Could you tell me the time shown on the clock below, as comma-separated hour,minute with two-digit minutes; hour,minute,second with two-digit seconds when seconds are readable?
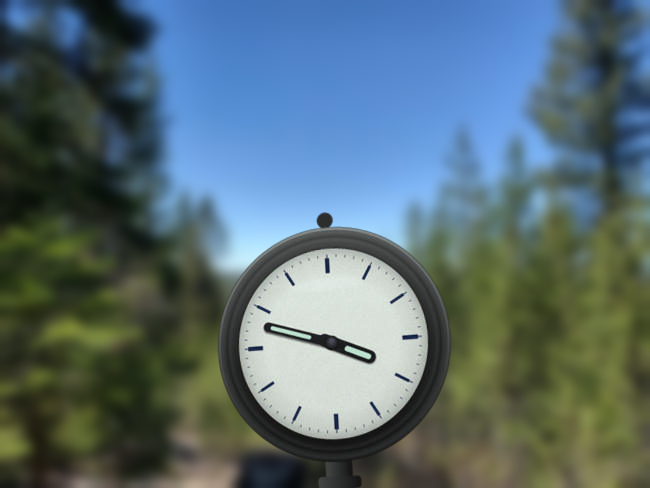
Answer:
3,48
